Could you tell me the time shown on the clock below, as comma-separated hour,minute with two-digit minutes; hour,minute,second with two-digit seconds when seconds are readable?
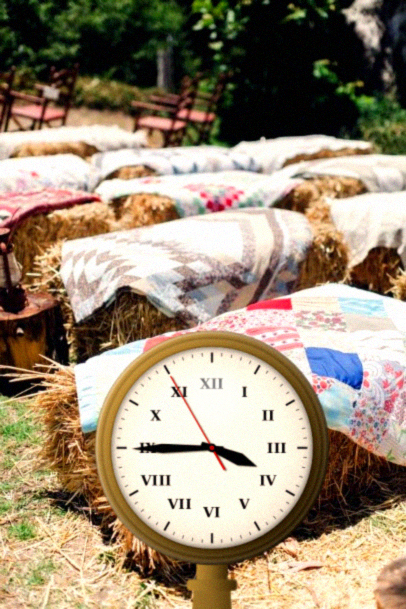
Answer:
3,44,55
